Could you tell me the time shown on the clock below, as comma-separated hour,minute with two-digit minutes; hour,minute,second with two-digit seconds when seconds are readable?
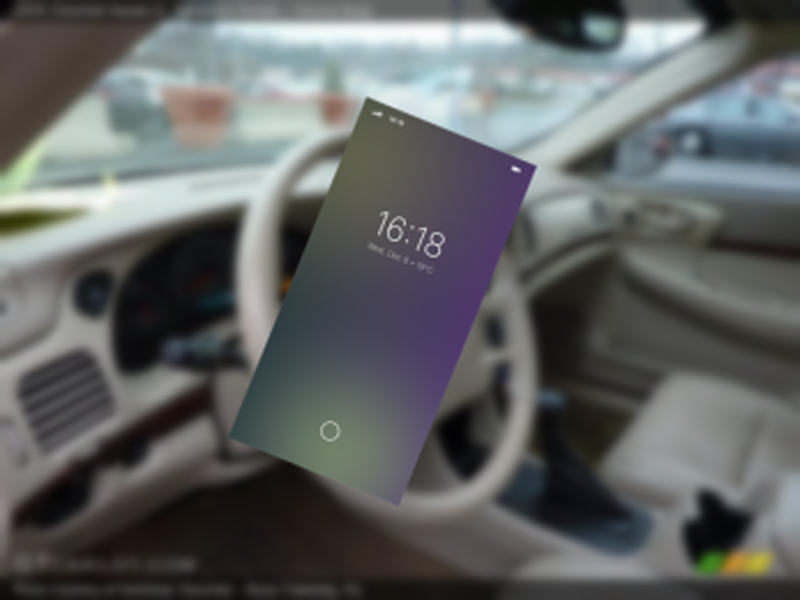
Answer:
16,18
